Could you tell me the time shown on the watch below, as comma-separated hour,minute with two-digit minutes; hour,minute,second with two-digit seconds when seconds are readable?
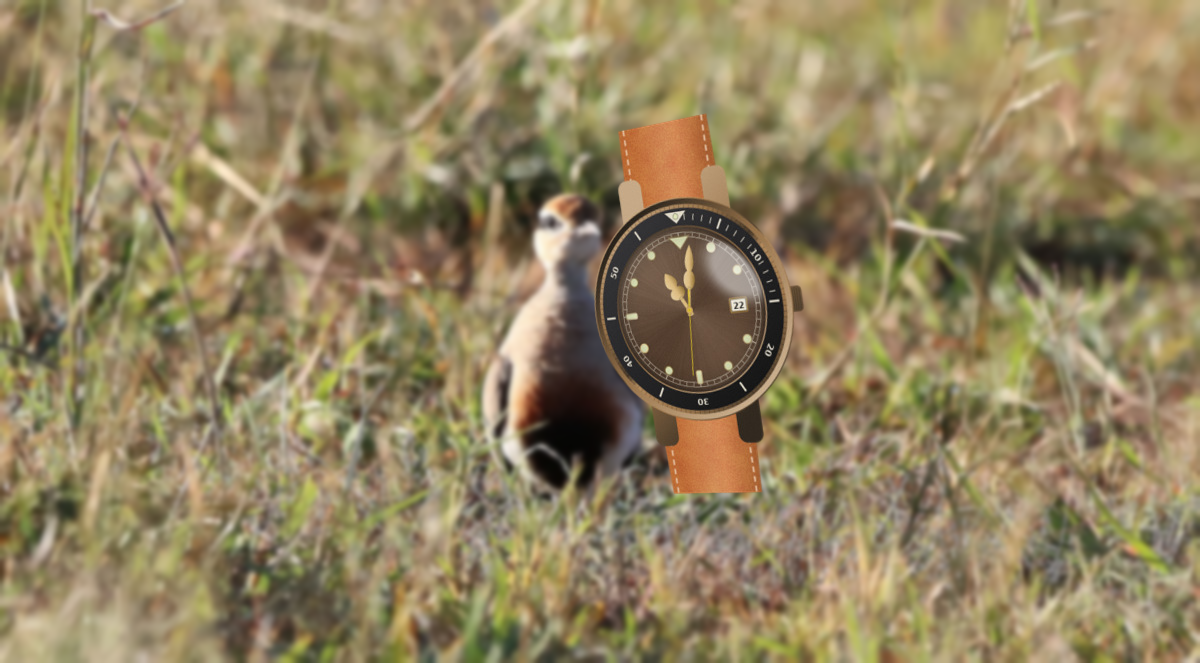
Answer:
11,01,31
